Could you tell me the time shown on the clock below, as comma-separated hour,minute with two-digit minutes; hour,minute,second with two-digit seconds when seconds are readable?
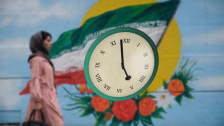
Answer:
4,58
